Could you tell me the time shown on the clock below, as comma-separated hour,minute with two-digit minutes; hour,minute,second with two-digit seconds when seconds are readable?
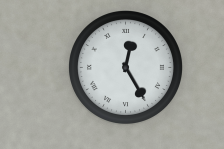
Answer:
12,25
